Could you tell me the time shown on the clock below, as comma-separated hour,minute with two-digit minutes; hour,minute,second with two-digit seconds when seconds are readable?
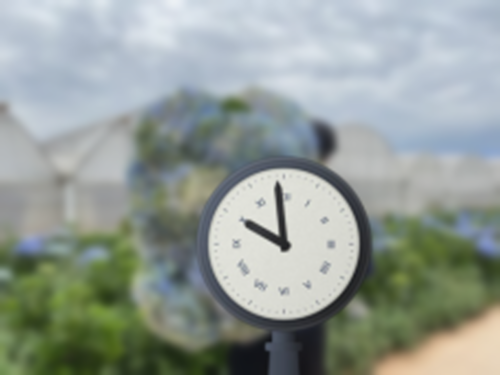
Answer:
9,59
